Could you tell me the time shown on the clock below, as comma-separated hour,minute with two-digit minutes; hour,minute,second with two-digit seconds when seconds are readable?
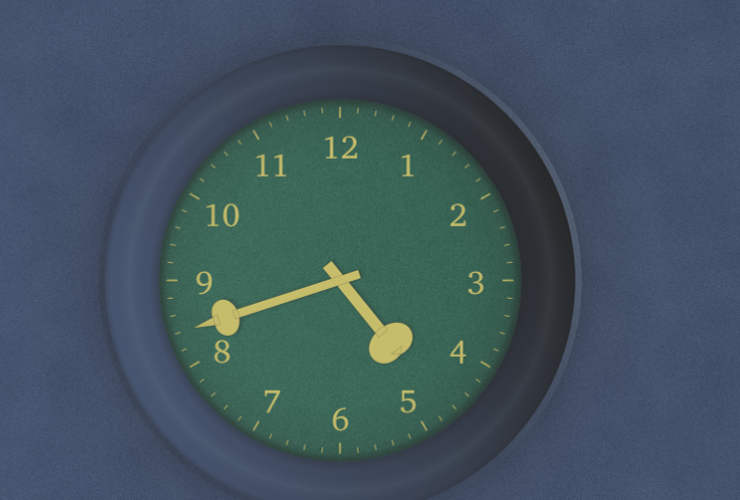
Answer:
4,42
